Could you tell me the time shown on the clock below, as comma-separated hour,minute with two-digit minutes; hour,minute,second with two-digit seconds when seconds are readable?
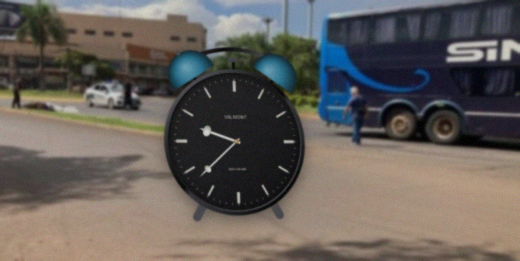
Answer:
9,38
